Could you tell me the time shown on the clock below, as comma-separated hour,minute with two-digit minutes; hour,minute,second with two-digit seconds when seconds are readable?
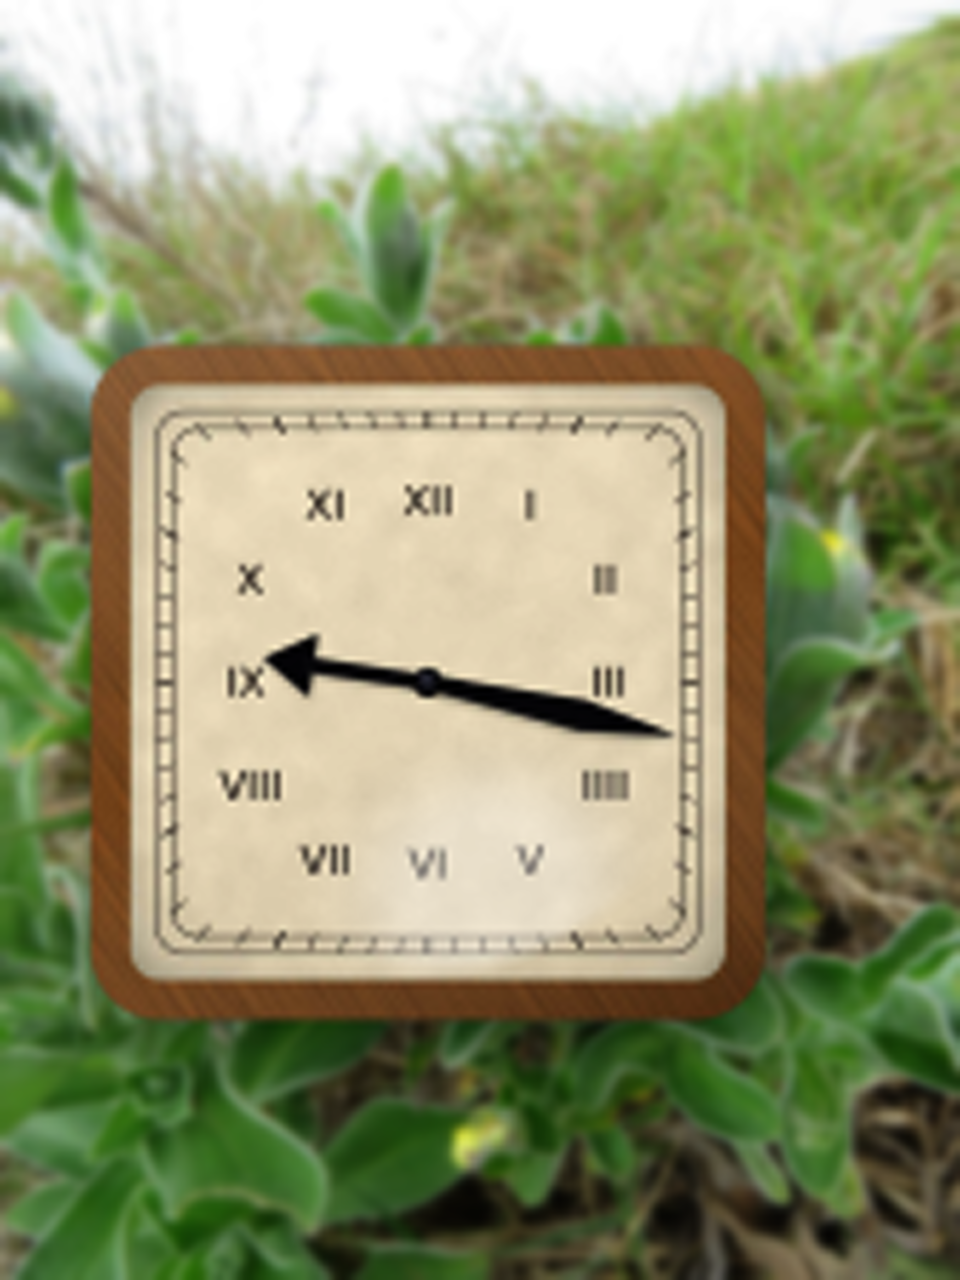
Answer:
9,17
